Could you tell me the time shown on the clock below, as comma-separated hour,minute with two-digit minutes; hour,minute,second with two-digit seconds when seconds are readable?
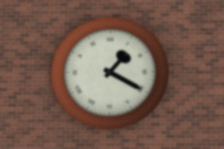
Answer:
1,20
